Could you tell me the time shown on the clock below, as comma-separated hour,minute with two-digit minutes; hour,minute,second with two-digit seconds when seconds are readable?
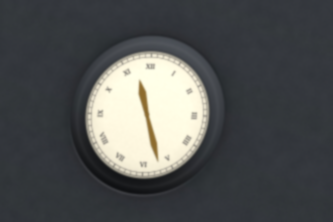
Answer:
11,27
